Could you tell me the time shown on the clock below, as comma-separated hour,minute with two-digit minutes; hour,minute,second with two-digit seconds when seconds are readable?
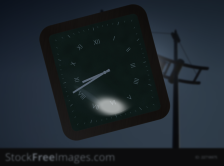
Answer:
8,42
